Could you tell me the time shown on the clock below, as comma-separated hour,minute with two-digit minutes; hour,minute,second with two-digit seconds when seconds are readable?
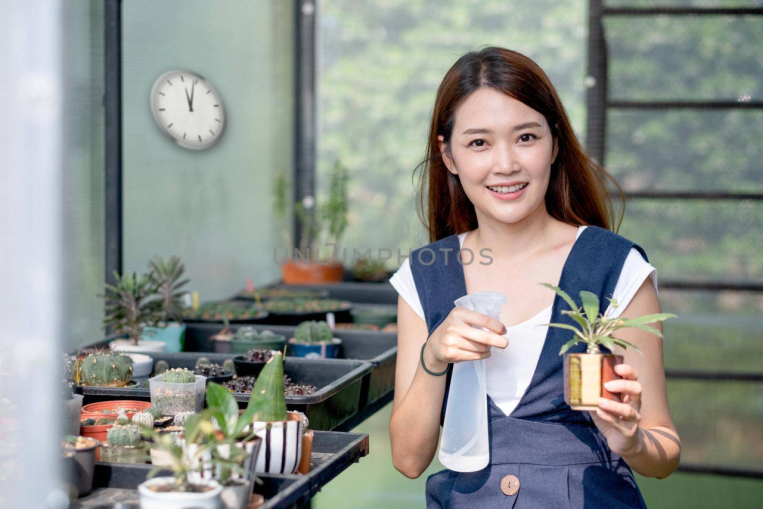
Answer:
12,04
